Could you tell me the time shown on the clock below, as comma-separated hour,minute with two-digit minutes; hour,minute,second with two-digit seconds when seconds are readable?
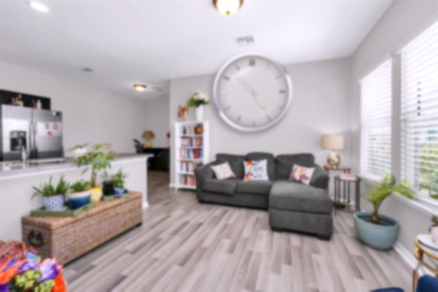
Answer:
4,53
